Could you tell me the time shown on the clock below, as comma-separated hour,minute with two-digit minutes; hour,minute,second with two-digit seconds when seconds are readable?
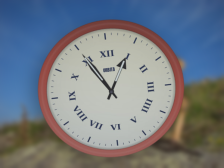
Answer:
12,55
